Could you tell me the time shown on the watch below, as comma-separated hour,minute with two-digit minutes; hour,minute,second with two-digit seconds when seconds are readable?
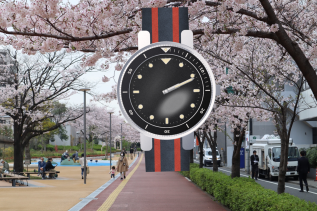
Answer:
2,11
